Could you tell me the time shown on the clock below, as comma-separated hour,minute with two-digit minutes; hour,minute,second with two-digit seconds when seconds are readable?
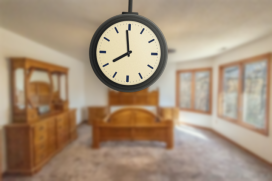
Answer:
7,59
